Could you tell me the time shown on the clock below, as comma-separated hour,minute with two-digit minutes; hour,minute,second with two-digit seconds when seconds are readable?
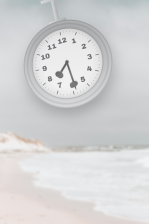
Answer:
7,29
